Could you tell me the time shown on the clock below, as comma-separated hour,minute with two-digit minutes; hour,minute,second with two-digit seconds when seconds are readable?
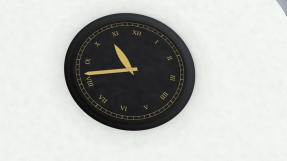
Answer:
10,42
